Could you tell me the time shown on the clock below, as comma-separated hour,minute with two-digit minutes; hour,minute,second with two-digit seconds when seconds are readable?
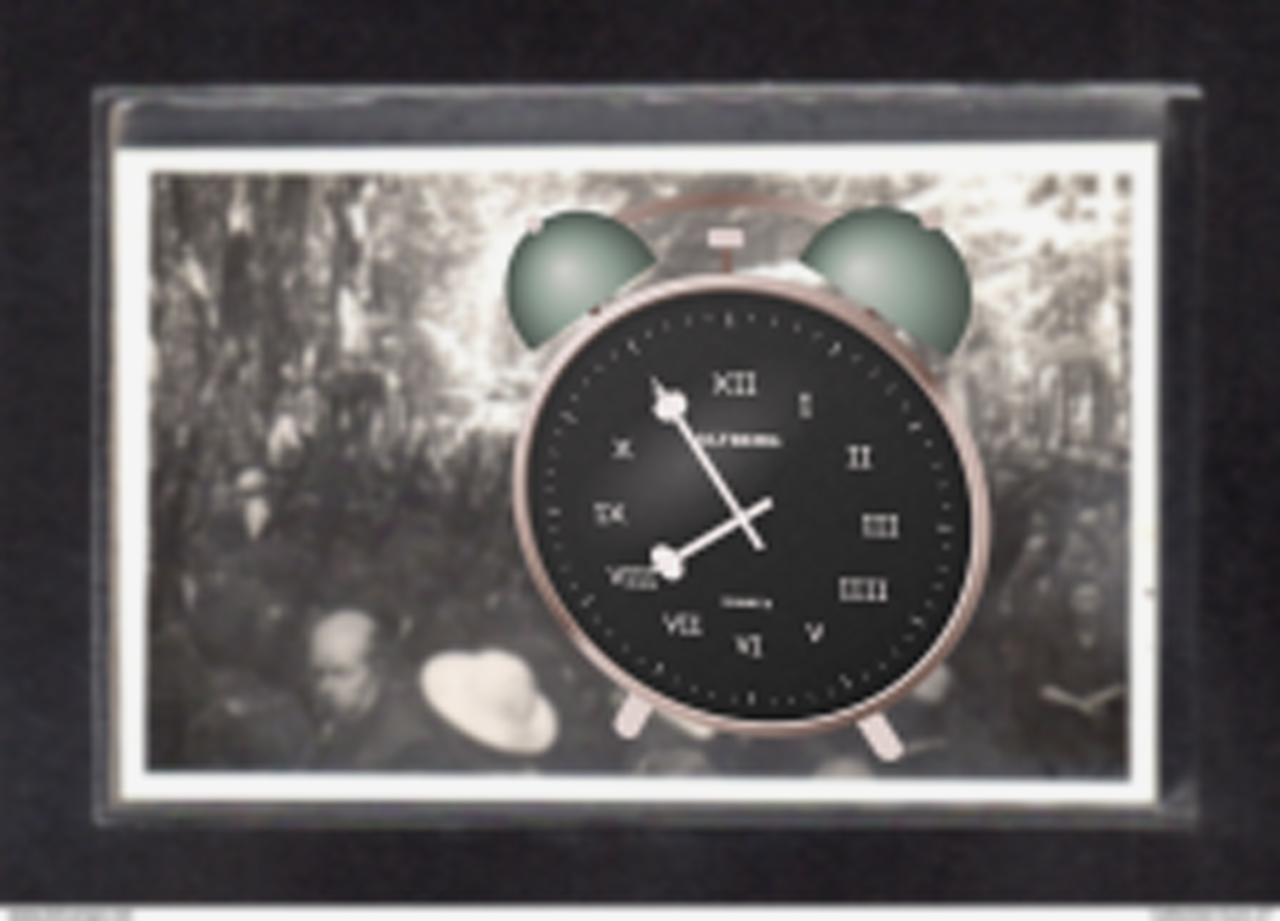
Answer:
7,55
